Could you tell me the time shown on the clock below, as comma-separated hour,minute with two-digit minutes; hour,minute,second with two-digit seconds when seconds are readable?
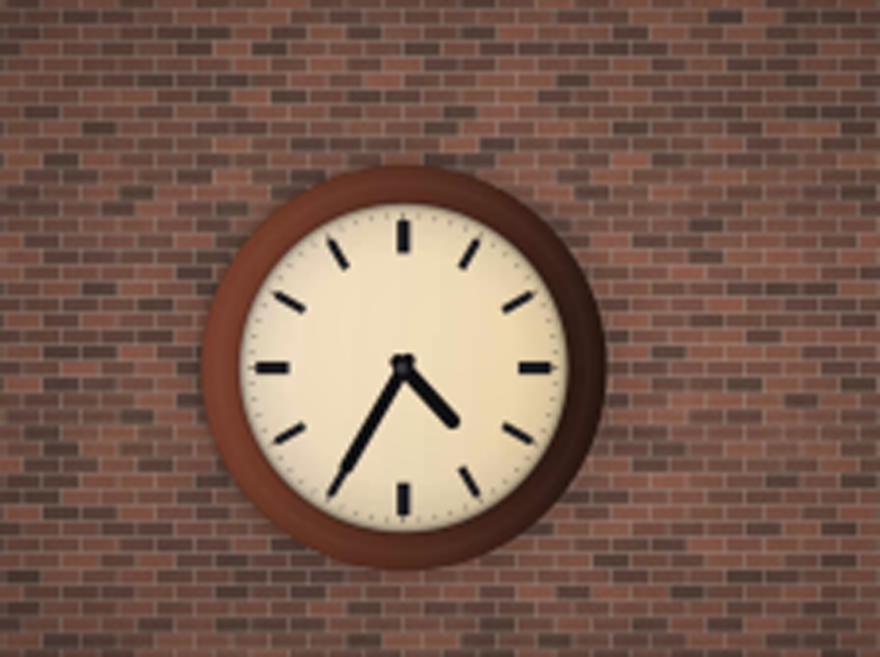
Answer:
4,35
